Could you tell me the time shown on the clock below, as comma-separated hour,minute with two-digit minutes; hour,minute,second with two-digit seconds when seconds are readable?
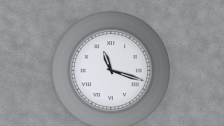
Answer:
11,18
